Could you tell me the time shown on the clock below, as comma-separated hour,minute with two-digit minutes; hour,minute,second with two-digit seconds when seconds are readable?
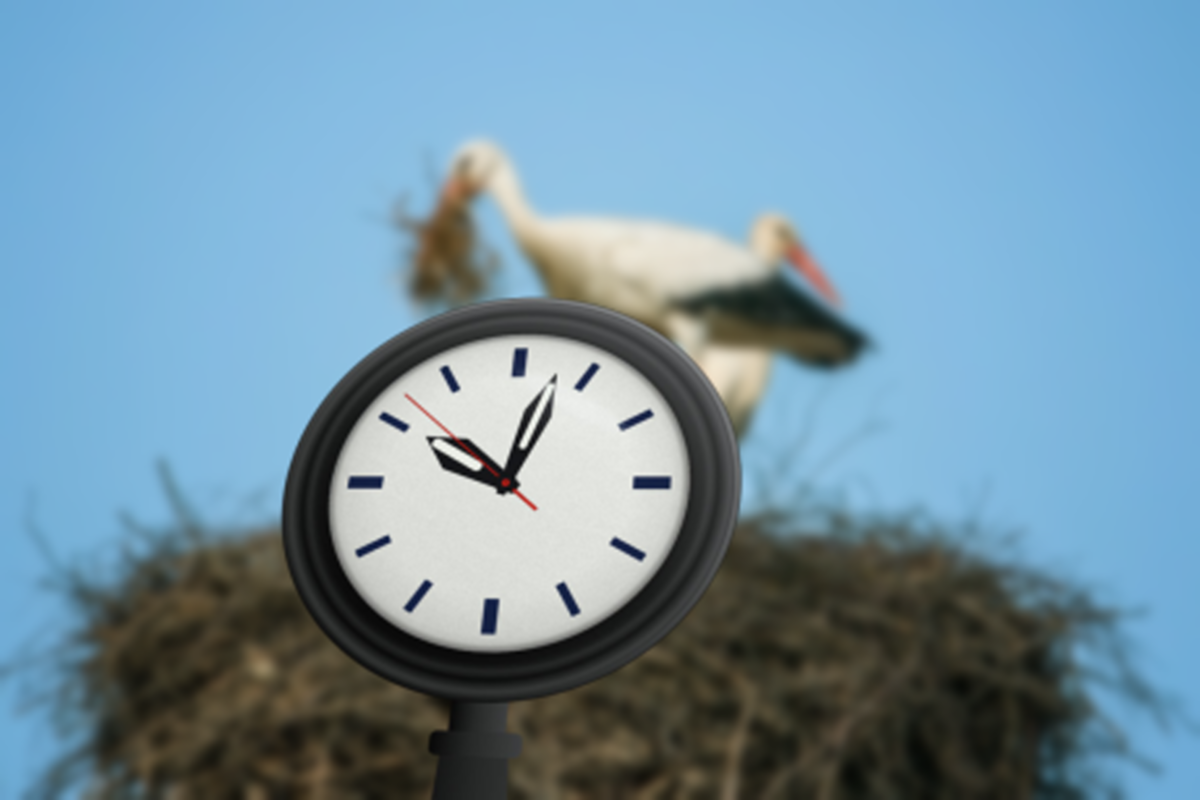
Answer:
10,02,52
